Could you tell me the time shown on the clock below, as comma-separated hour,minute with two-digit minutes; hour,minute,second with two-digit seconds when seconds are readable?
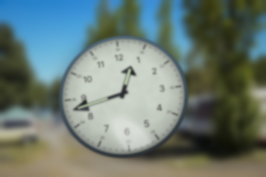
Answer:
12,43
